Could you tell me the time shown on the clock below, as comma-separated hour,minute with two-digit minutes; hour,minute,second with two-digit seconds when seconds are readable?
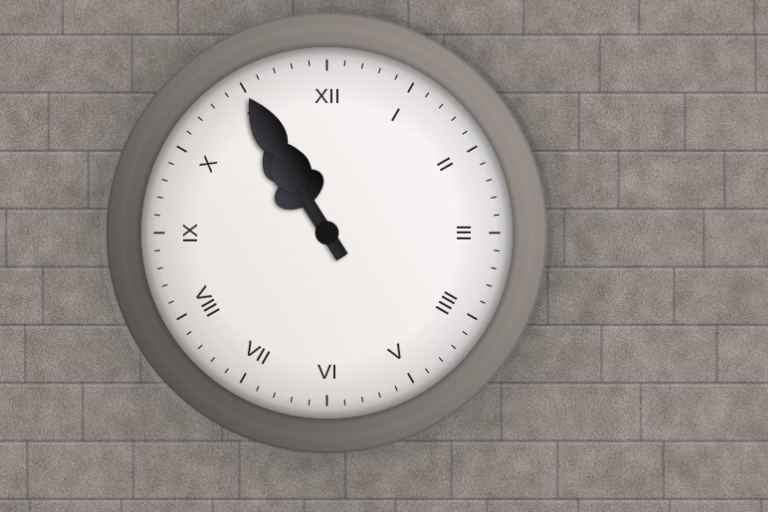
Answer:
10,55
